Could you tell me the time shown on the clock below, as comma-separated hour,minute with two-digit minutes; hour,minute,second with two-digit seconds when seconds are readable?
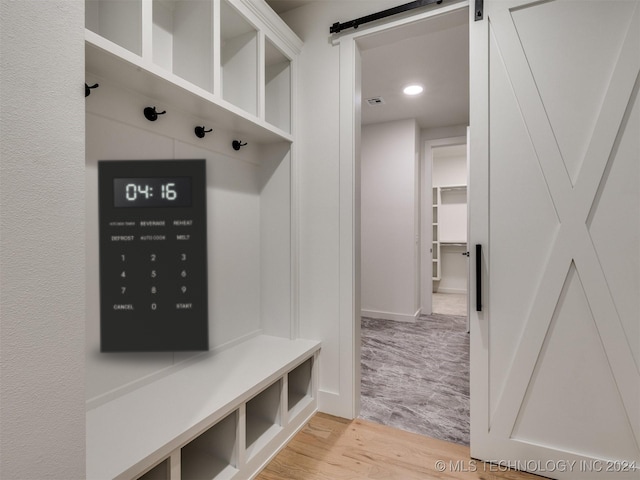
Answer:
4,16
